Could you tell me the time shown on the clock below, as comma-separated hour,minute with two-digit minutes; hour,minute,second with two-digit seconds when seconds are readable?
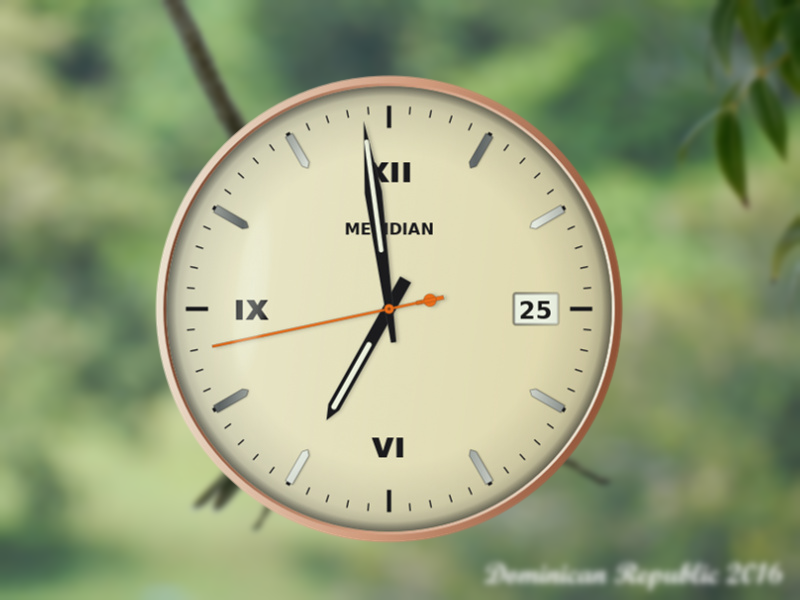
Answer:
6,58,43
